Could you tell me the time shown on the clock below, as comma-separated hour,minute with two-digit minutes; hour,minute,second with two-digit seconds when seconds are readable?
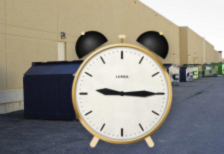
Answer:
9,15
